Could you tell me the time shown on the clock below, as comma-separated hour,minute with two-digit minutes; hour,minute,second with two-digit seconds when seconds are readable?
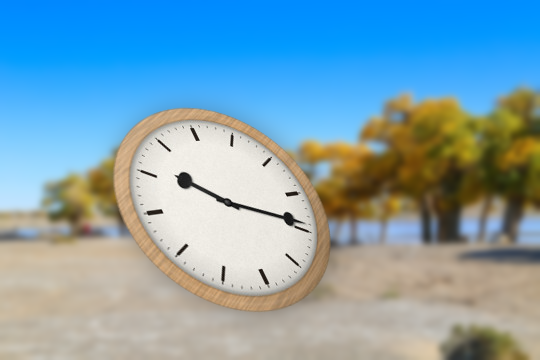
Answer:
10,19
